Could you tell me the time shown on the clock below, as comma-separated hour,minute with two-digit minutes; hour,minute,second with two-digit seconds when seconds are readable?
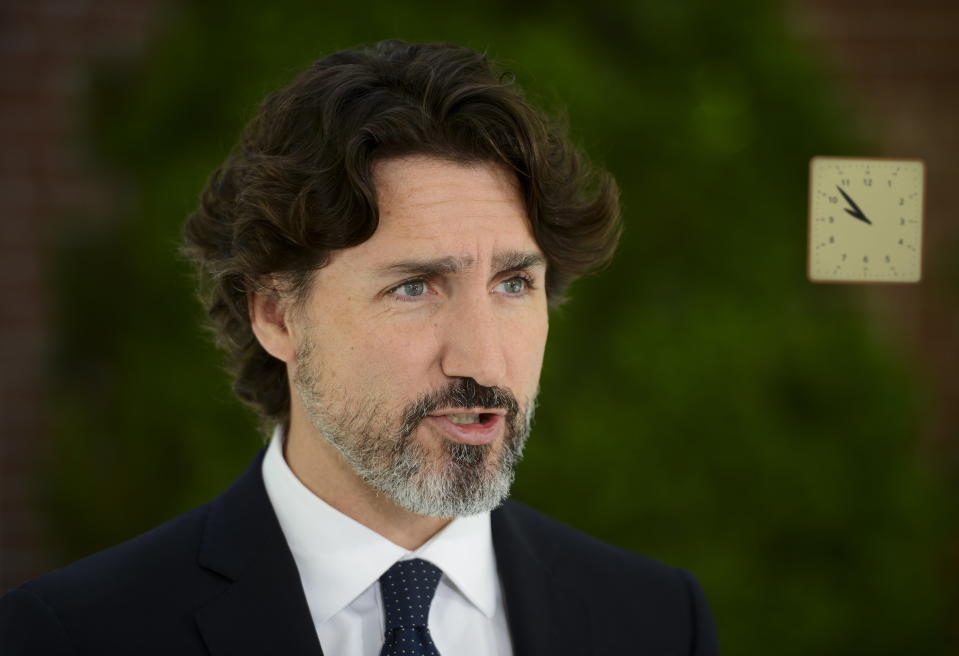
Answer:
9,53
